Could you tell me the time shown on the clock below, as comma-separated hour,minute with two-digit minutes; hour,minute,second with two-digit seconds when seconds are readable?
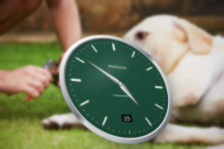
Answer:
4,51
